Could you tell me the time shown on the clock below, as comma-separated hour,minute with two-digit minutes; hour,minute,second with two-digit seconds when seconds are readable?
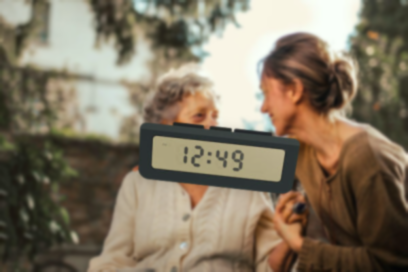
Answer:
12,49
